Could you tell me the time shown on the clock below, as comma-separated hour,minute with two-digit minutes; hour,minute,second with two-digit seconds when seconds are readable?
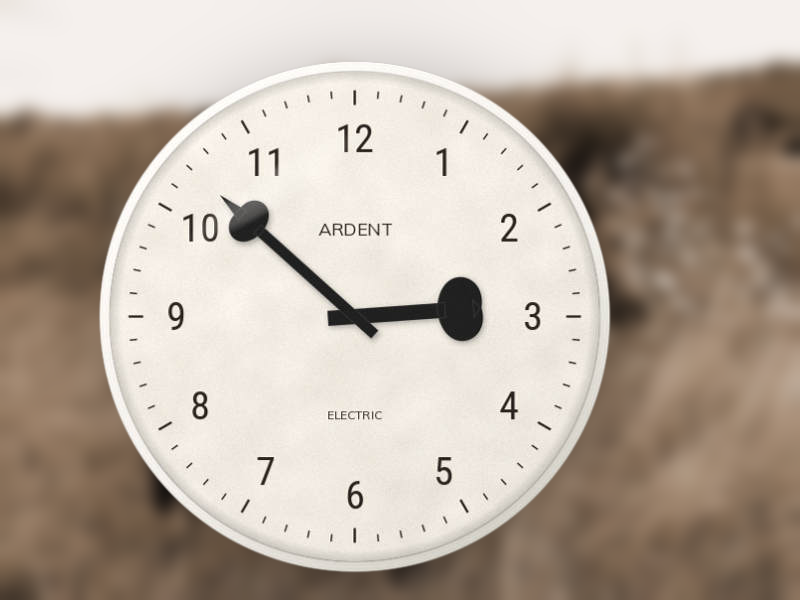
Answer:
2,52
